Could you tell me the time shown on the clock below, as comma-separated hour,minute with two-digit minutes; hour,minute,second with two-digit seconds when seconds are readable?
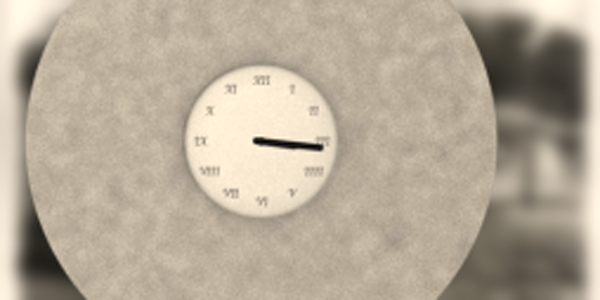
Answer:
3,16
